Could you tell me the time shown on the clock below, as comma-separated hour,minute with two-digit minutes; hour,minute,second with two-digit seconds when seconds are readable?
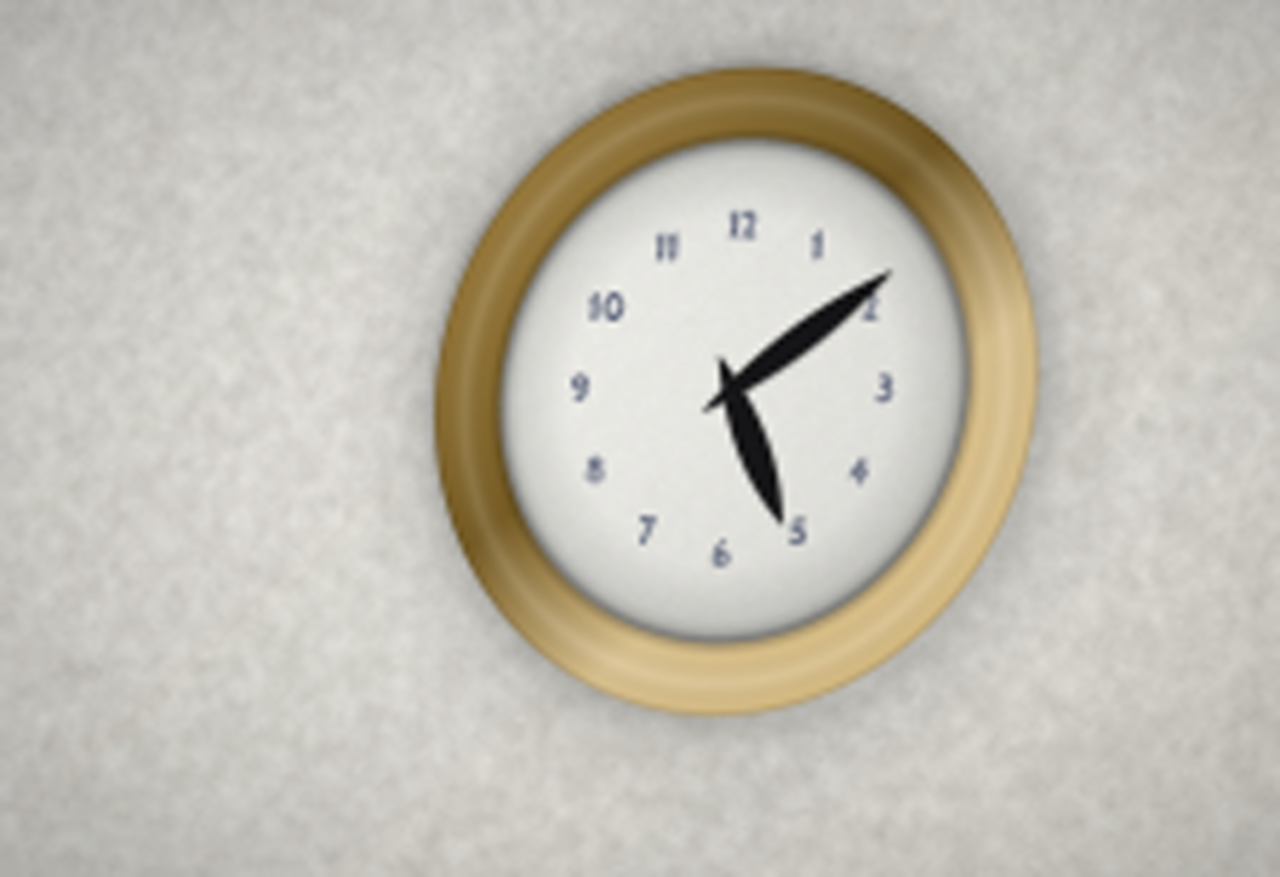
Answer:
5,09
